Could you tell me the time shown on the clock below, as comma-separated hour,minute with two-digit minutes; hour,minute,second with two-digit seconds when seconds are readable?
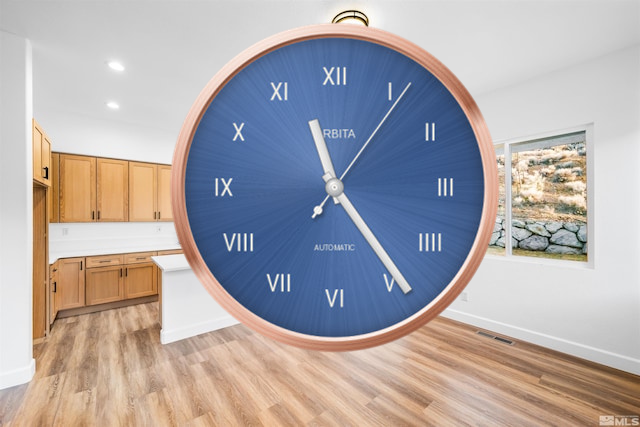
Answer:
11,24,06
